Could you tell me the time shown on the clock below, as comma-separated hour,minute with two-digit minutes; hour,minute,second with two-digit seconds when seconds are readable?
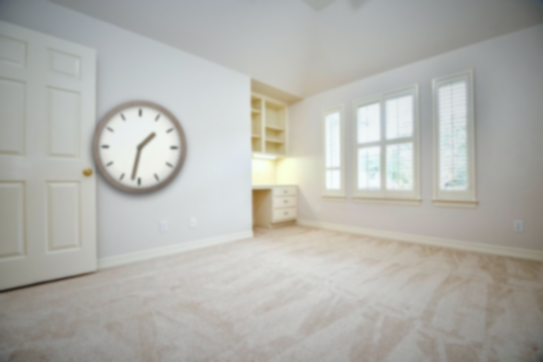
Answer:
1,32
